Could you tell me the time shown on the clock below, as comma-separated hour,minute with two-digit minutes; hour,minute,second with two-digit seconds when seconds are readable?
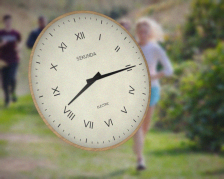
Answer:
8,15
